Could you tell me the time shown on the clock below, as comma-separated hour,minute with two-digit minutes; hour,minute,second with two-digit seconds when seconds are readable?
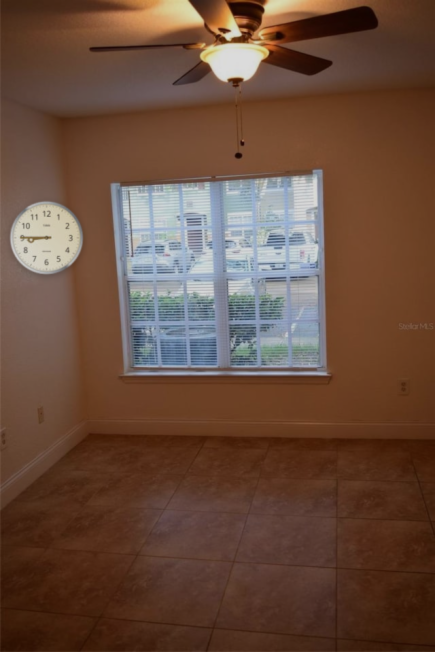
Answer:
8,45
